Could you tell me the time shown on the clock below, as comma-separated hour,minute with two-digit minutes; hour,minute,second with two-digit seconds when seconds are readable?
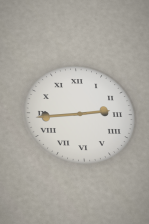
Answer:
2,44
